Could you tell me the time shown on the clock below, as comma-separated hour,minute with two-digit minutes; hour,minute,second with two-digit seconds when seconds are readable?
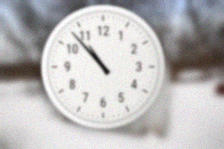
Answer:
10,53
